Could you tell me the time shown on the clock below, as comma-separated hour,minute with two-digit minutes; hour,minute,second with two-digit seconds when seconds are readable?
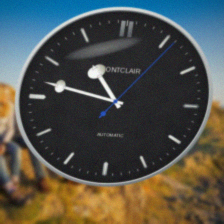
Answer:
10,47,06
